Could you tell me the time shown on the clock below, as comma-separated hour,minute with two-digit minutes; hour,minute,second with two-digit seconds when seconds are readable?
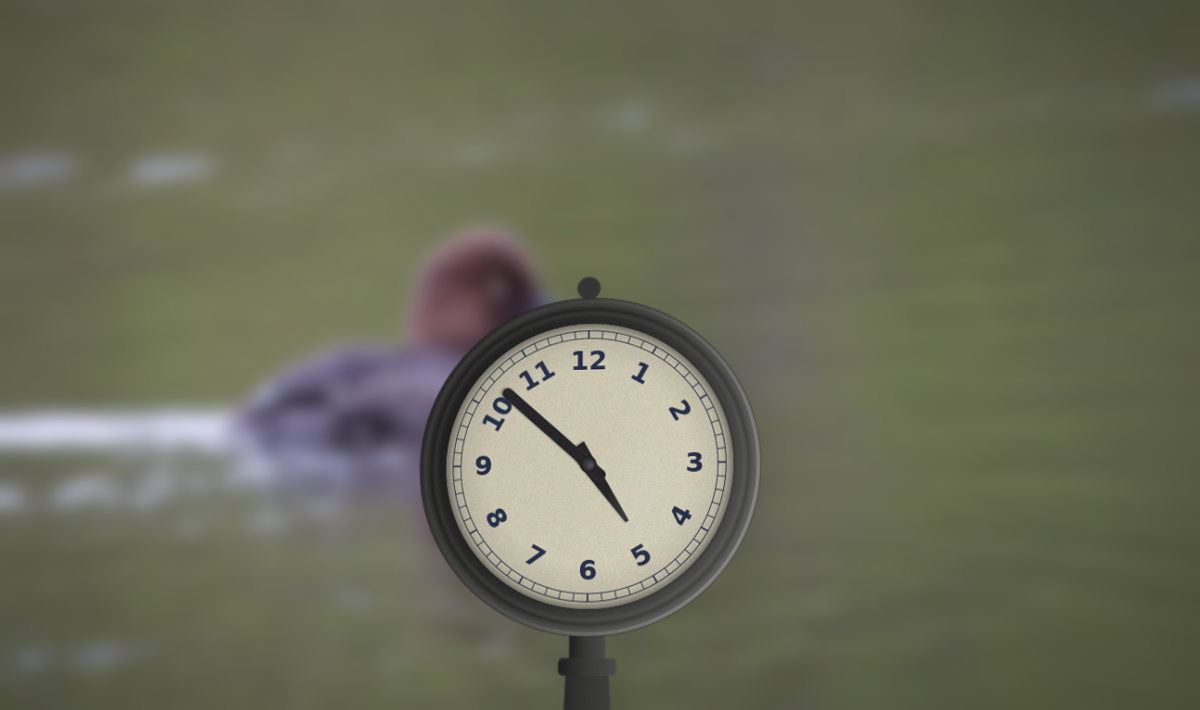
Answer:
4,52
